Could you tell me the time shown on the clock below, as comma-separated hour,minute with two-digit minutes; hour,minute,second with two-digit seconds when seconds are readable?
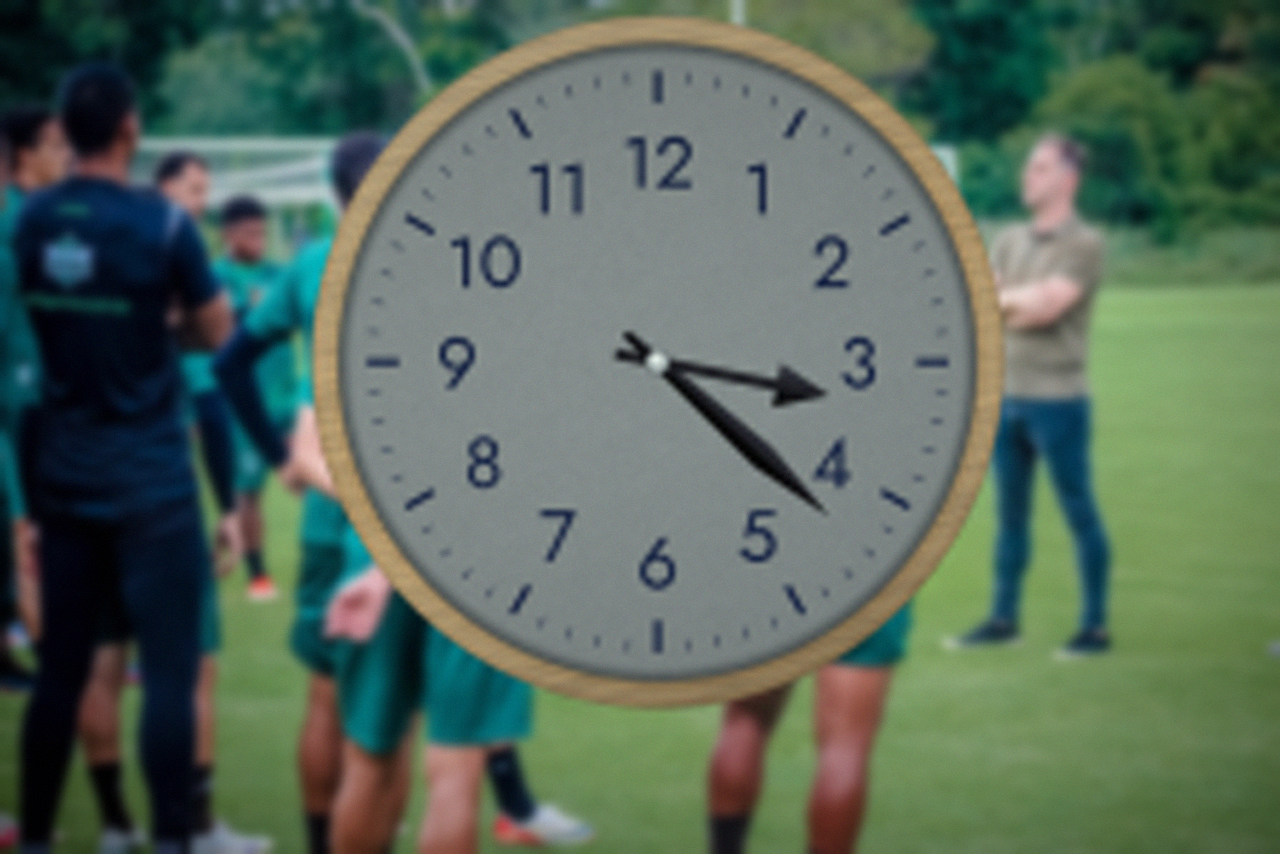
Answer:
3,22
